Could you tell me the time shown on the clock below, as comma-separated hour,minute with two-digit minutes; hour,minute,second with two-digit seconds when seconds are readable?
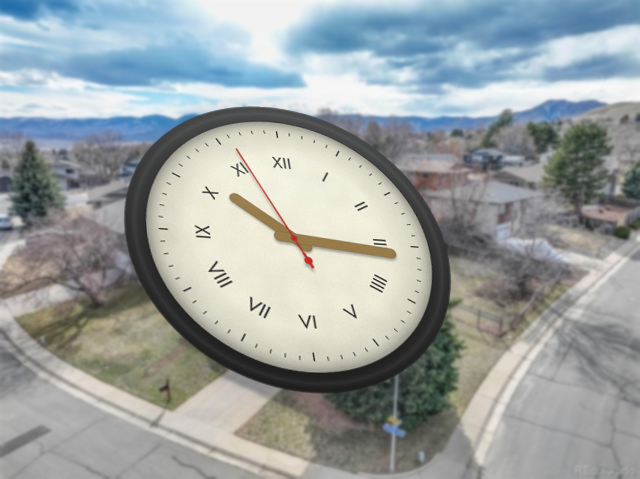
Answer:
10,15,56
